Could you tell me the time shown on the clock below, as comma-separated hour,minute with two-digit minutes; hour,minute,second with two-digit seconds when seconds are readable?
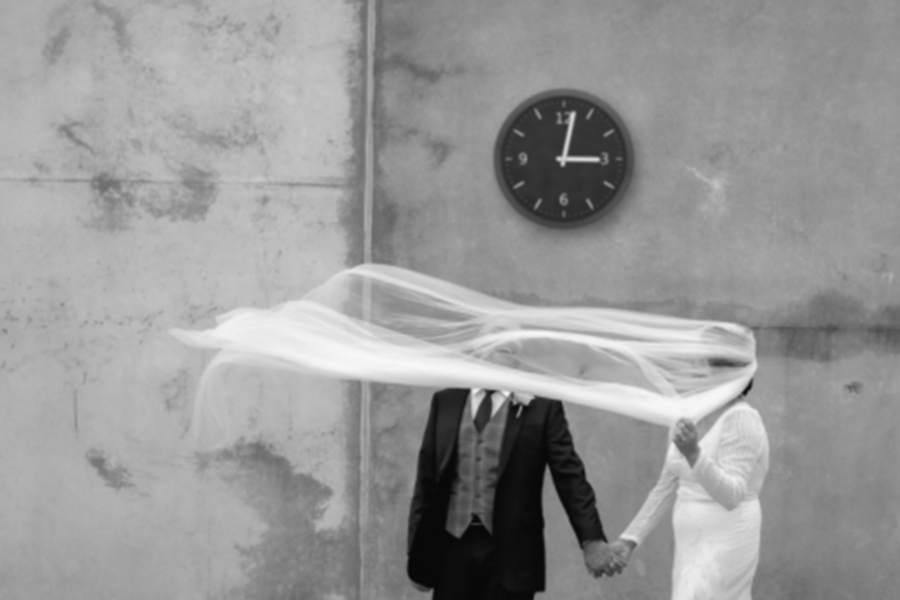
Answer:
3,02
